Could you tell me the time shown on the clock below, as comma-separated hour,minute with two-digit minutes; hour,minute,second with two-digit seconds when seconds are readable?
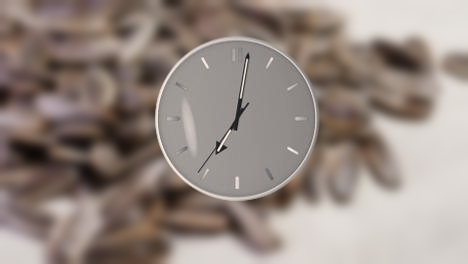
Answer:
7,01,36
